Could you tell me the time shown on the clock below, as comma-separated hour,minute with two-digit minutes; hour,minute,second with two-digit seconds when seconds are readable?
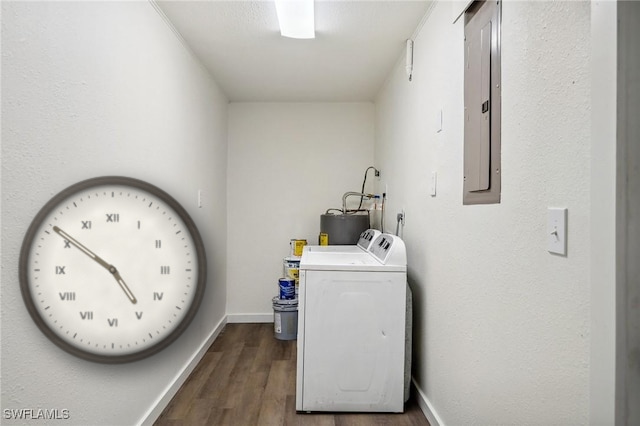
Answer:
4,51
